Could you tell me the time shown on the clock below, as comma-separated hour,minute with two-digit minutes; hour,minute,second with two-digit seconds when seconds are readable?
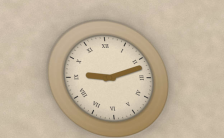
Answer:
9,12
